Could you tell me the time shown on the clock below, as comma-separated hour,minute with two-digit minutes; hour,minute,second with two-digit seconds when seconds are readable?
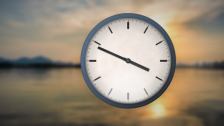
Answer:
3,49
